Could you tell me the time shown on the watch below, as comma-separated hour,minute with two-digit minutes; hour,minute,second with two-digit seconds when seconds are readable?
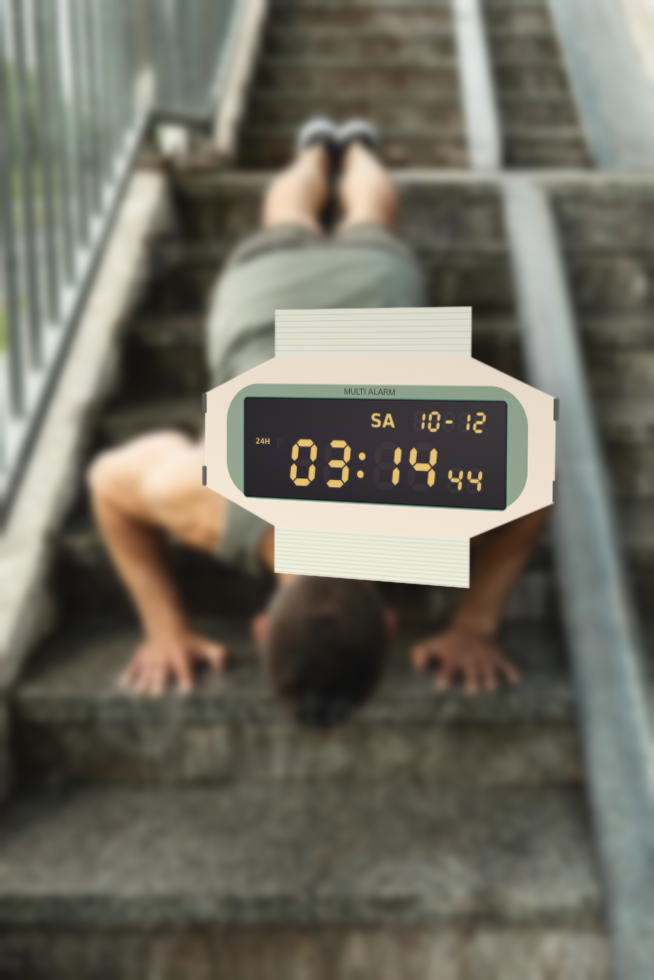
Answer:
3,14,44
